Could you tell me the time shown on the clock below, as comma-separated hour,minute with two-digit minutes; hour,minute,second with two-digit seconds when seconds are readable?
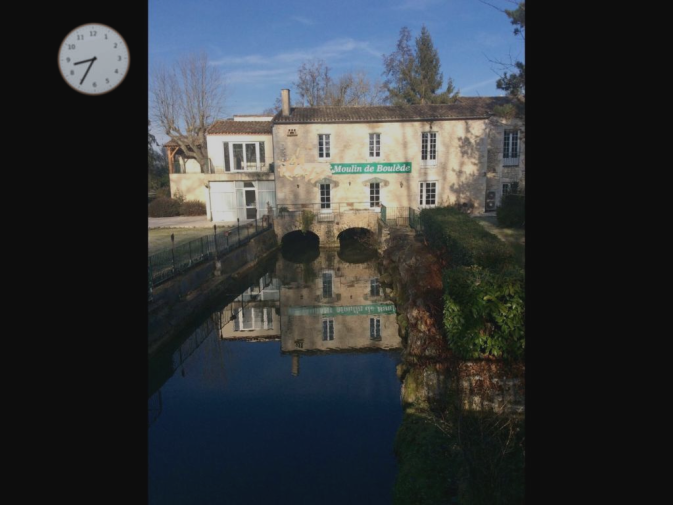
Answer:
8,35
